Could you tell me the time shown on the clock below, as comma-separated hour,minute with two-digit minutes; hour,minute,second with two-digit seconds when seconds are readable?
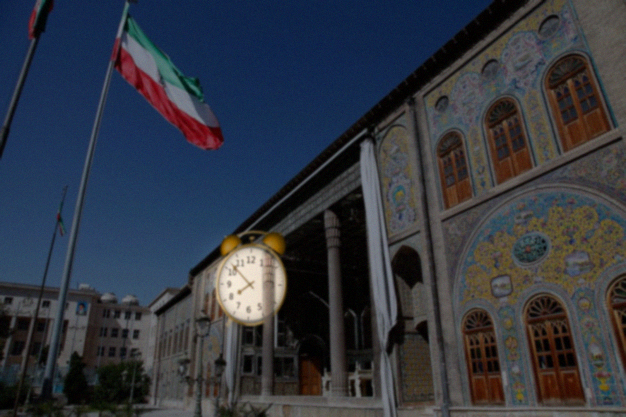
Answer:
7,52
